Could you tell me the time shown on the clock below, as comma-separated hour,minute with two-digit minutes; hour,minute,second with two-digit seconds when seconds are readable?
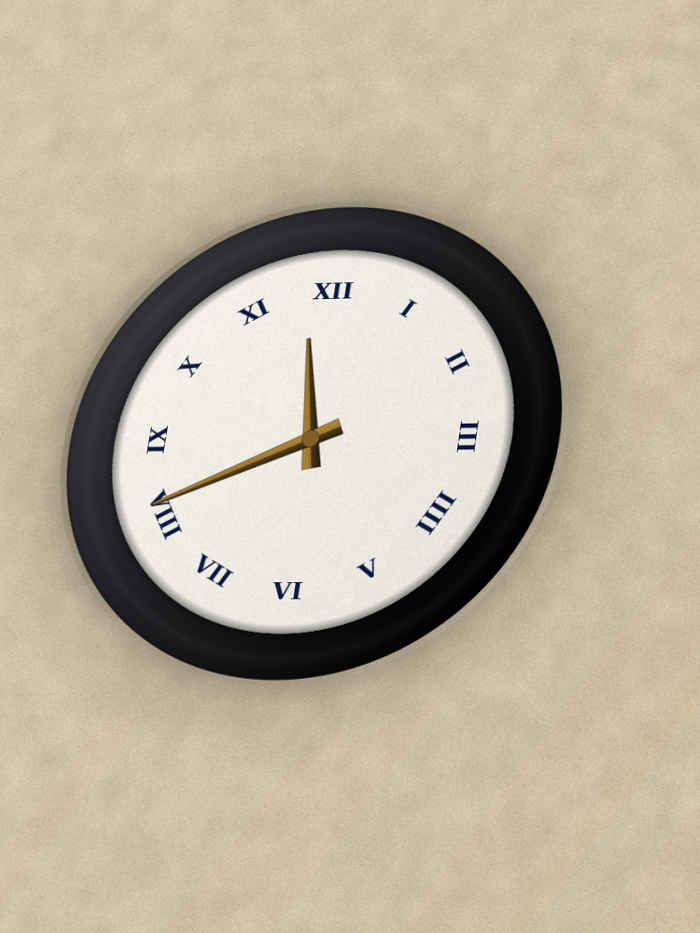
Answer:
11,41
